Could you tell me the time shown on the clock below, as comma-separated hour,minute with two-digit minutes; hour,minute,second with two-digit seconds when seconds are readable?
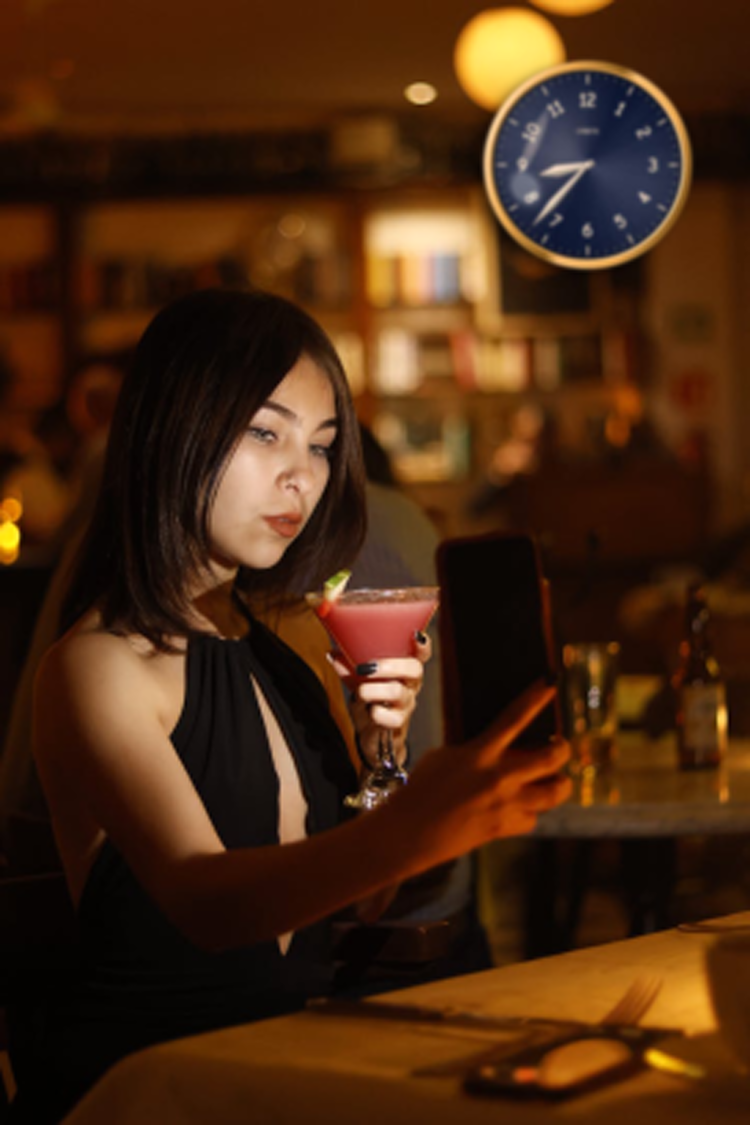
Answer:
8,37
